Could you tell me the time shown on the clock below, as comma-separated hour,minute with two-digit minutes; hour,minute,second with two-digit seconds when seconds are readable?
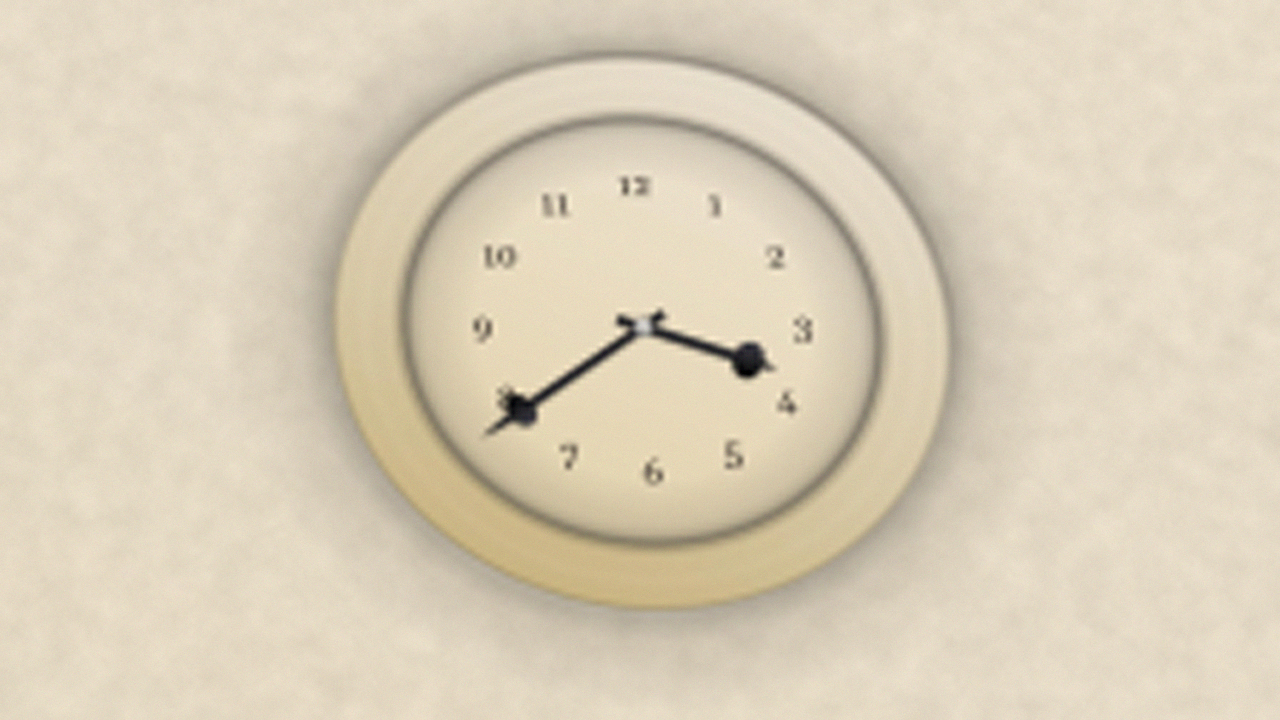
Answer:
3,39
